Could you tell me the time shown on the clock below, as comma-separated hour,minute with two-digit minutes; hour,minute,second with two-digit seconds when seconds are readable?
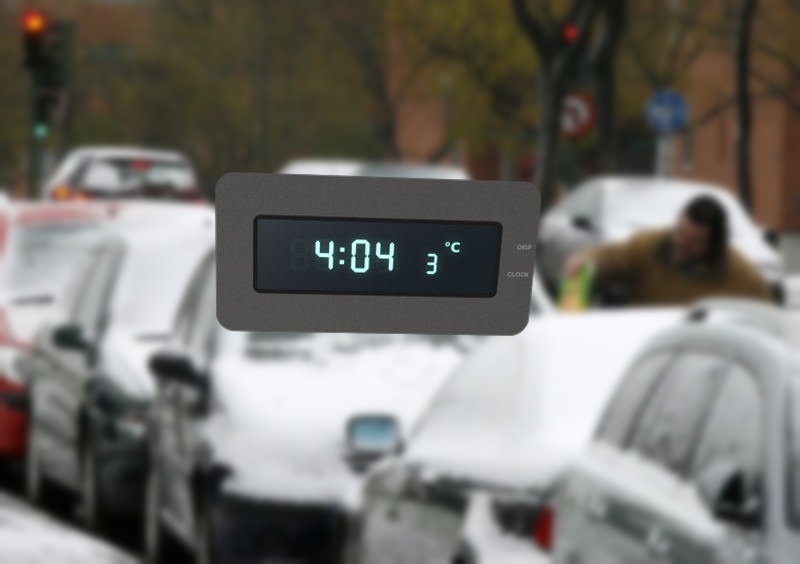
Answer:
4,04
